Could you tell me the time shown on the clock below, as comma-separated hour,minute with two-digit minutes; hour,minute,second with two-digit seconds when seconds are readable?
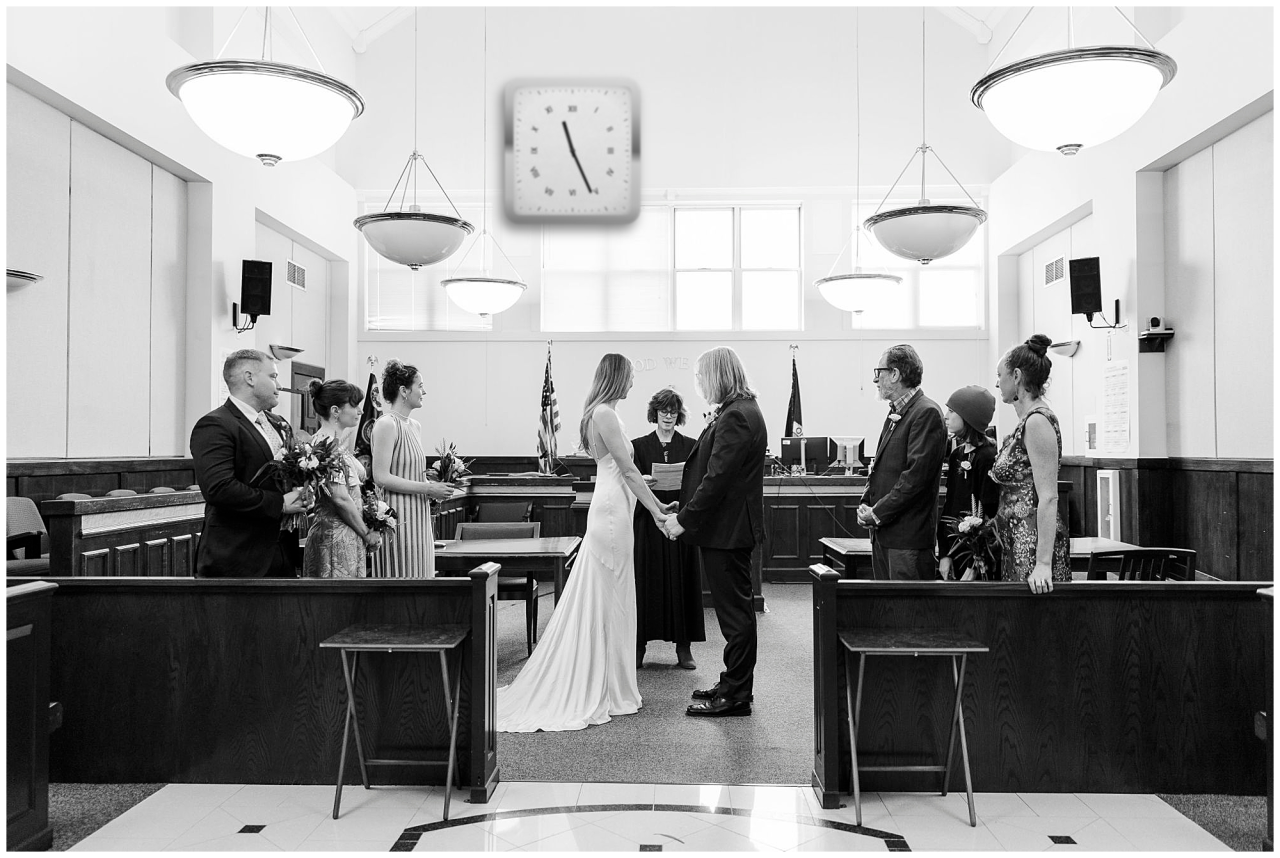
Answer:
11,26
